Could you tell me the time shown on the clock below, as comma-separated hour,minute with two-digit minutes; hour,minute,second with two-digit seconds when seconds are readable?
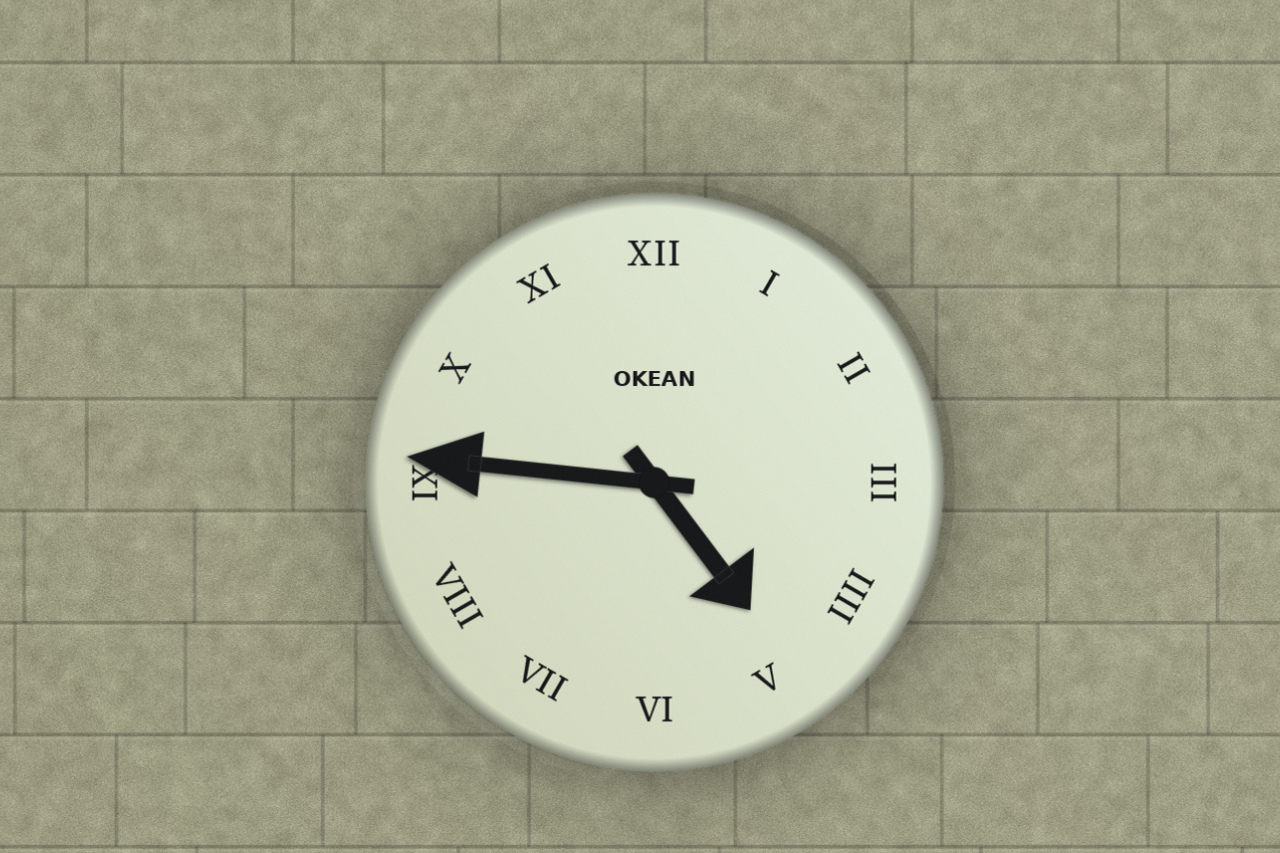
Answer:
4,46
